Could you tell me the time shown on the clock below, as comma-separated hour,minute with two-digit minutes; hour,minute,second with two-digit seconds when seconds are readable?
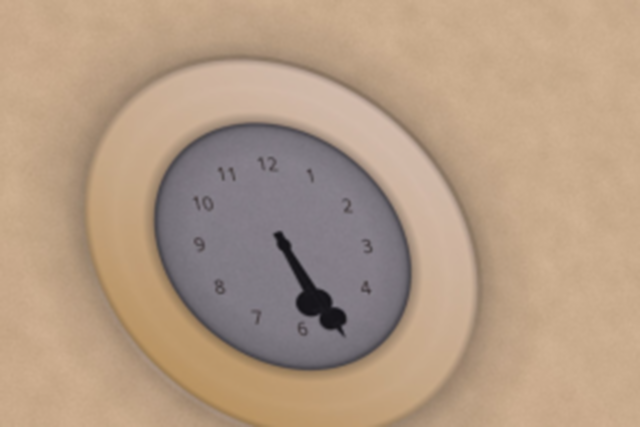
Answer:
5,26
